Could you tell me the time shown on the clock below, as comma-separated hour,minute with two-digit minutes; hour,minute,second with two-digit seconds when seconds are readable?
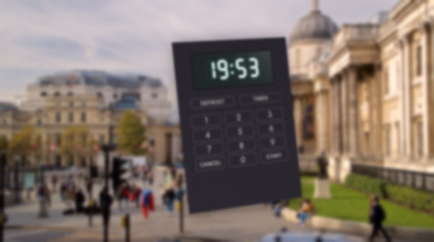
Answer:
19,53
